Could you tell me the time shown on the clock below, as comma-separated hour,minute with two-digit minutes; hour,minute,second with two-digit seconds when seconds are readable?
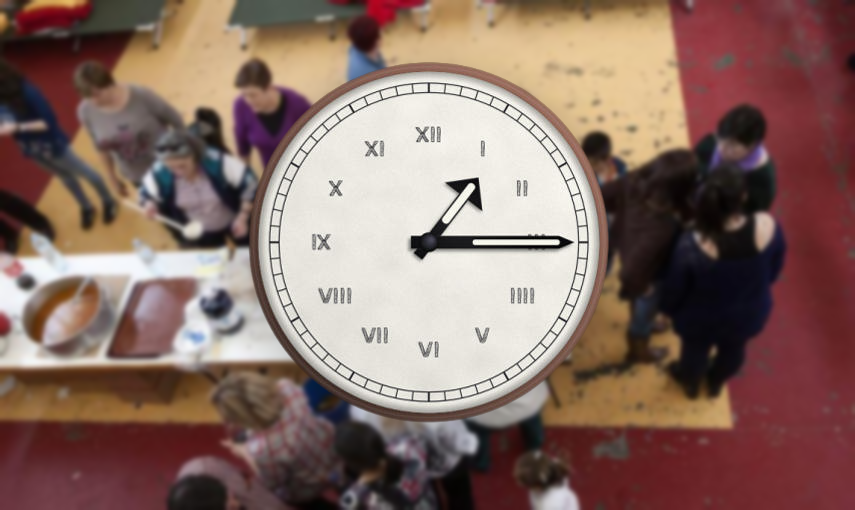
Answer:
1,15
